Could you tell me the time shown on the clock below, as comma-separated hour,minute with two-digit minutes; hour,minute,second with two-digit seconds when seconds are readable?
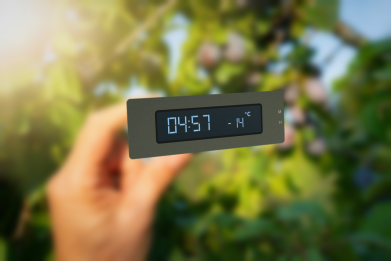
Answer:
4,57
